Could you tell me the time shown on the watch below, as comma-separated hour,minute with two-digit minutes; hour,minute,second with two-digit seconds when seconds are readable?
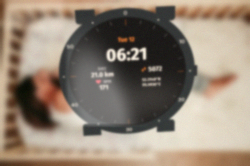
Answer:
6,21
